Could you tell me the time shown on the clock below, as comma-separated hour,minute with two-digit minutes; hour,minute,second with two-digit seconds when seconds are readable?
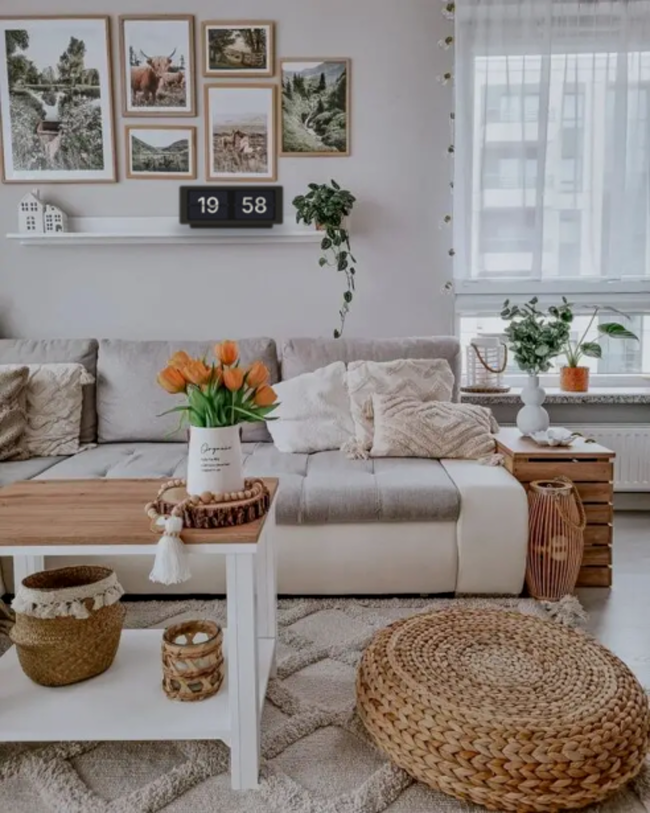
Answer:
19,58
